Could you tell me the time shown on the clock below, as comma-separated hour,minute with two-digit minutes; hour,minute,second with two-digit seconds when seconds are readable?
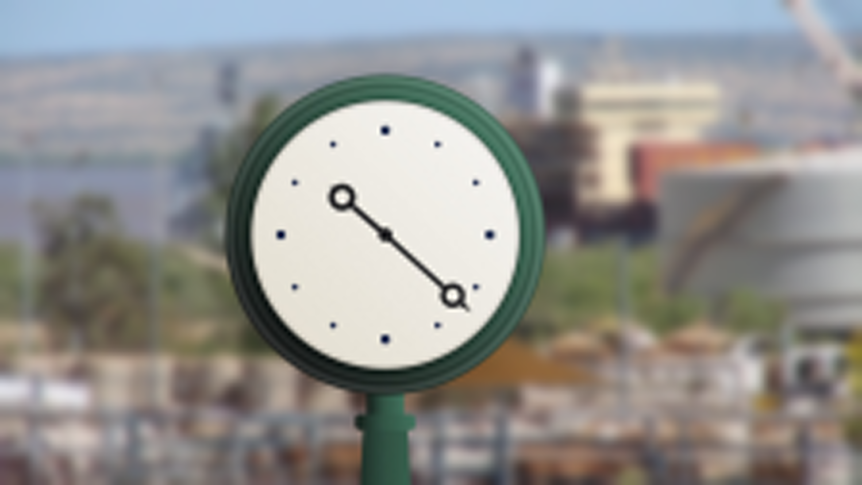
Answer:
10,22
